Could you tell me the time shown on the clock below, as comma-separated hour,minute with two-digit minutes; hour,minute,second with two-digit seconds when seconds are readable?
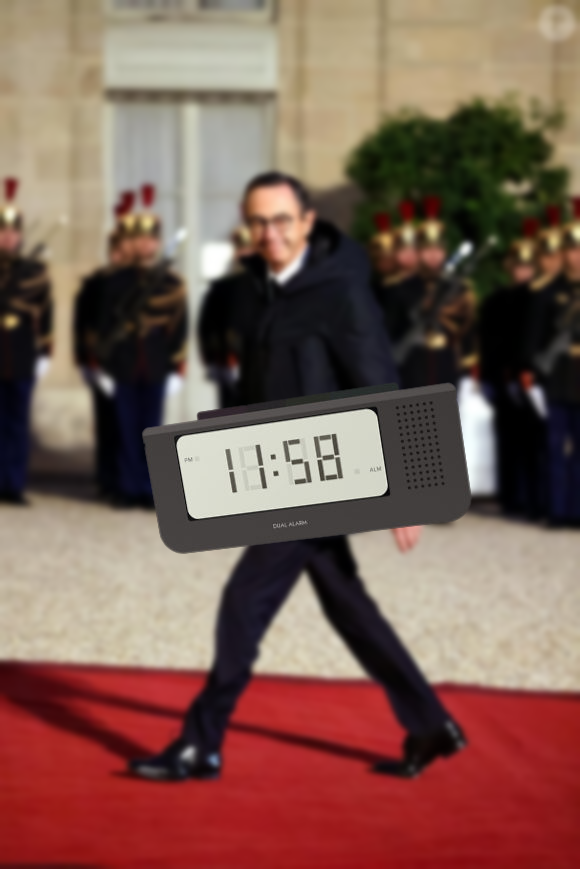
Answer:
11,58
